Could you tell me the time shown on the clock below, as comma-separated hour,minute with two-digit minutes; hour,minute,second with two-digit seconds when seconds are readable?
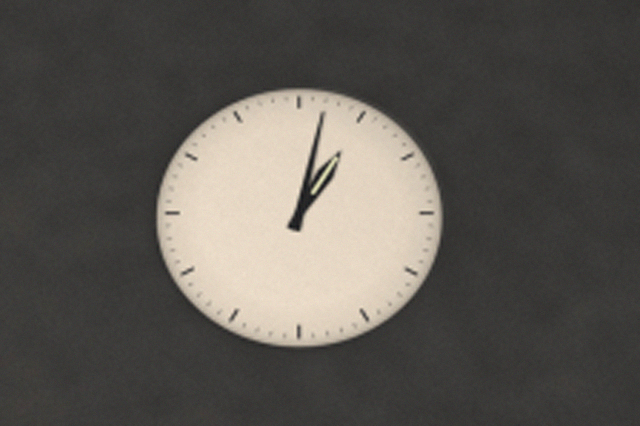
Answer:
1,02
